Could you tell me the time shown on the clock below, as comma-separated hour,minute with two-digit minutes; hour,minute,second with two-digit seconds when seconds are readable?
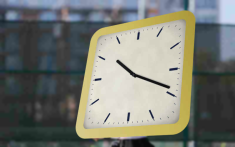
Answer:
10,19
